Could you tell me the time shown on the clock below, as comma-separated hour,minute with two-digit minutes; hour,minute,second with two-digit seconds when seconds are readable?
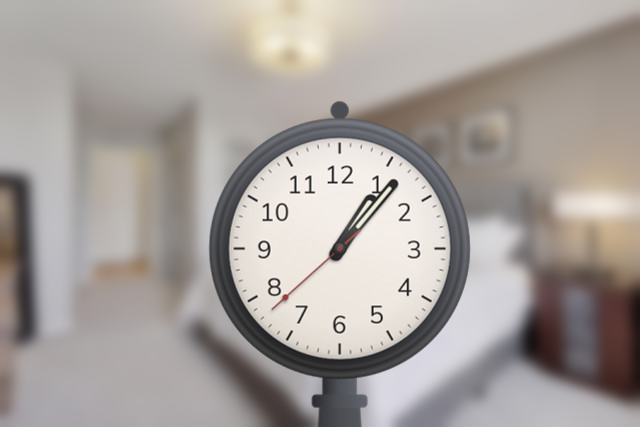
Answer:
1,06,38
